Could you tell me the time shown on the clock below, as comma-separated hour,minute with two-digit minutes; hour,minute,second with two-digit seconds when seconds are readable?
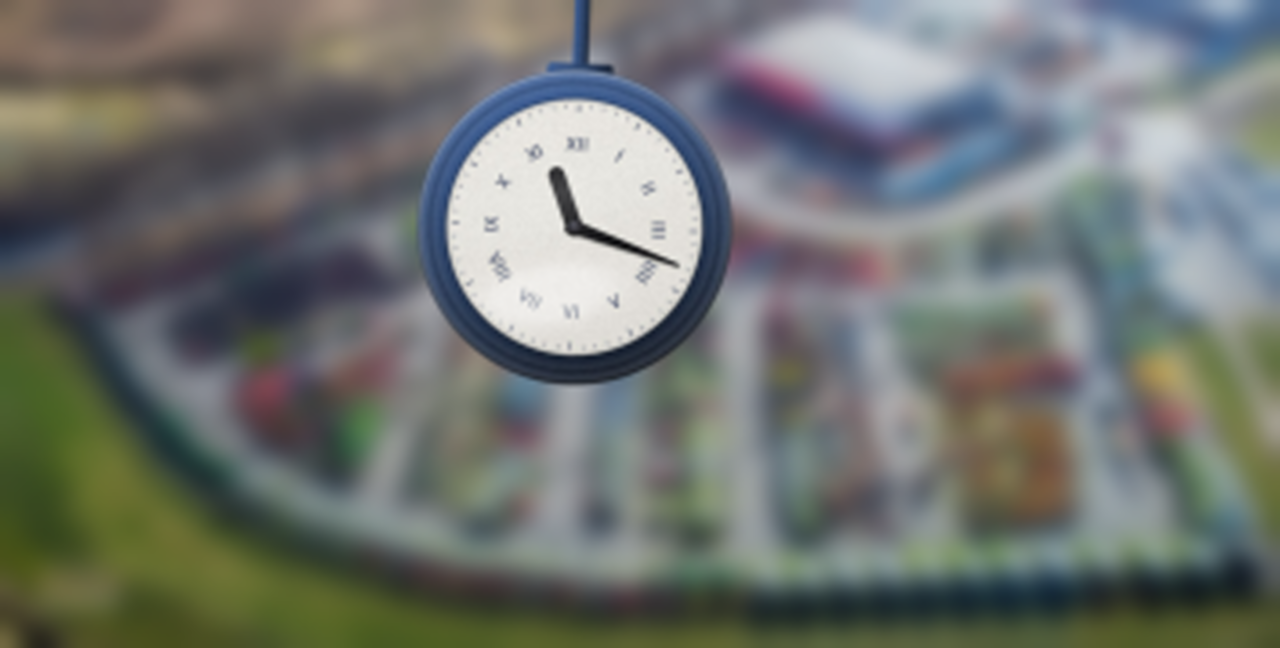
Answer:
11,18
